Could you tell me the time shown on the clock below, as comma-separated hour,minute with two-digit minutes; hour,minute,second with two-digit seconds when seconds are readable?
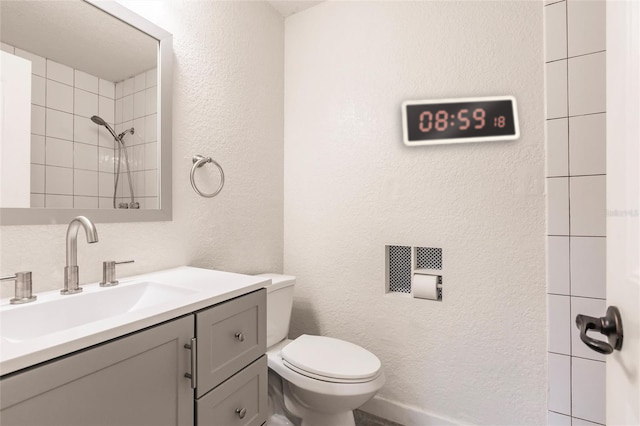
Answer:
8,59,18
